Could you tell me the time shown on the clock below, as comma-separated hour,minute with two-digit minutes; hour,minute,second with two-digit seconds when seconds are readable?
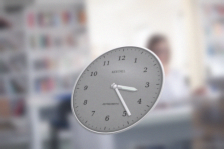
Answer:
3,24
